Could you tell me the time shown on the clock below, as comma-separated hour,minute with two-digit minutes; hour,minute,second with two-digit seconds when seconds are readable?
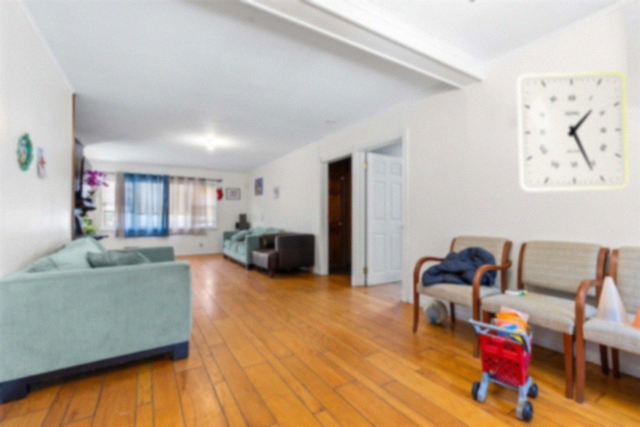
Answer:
1,26
